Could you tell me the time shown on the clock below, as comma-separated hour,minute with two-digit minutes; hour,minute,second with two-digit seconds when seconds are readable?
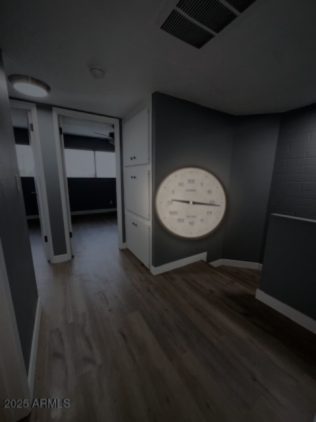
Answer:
9,16
